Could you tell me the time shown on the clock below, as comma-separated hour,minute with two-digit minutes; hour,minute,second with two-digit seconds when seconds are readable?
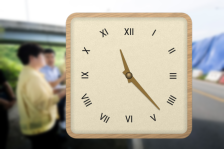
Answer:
11,23
